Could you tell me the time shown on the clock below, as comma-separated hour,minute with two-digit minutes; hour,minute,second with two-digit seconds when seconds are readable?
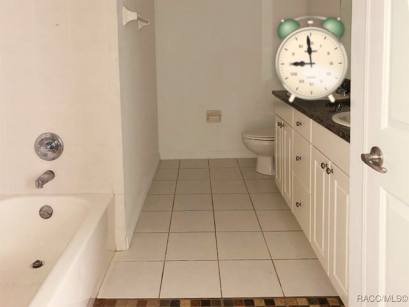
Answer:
8,59
